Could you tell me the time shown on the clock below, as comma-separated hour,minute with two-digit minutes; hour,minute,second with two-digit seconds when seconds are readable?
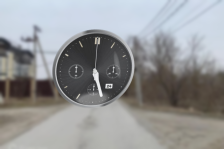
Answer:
5,27
